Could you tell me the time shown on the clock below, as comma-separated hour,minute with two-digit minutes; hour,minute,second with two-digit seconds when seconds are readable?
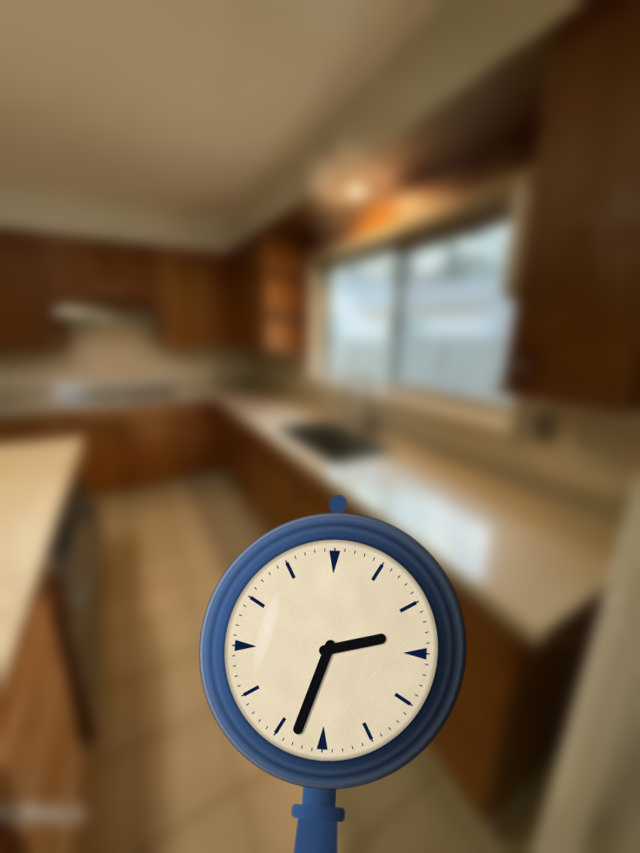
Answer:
2,33
